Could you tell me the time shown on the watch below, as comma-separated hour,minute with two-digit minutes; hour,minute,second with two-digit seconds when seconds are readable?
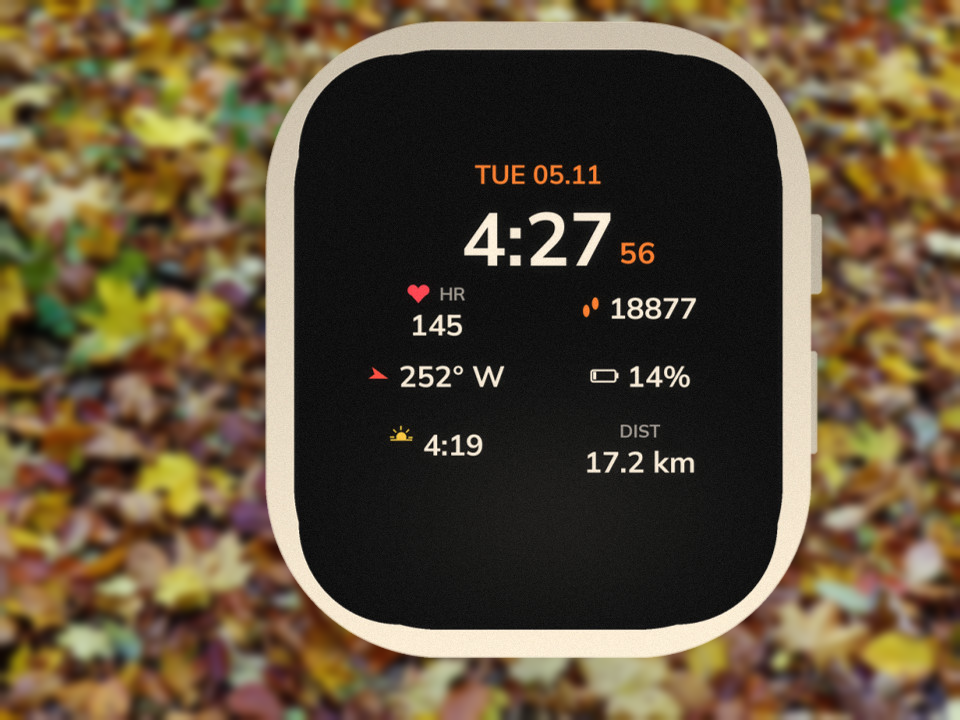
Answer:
4,27,56
